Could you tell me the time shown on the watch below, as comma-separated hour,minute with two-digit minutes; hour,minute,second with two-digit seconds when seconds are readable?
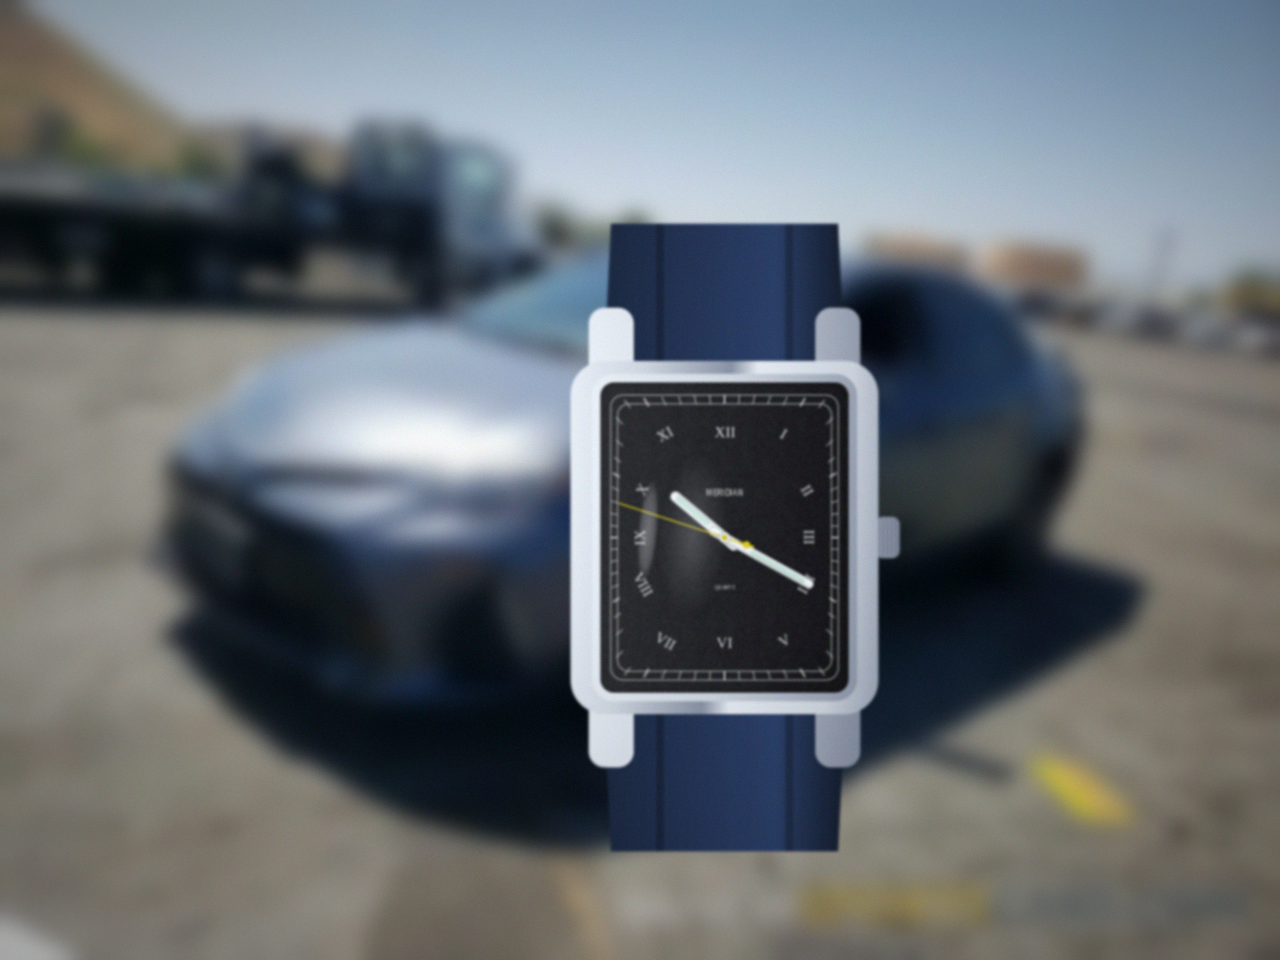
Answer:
10,19,48
